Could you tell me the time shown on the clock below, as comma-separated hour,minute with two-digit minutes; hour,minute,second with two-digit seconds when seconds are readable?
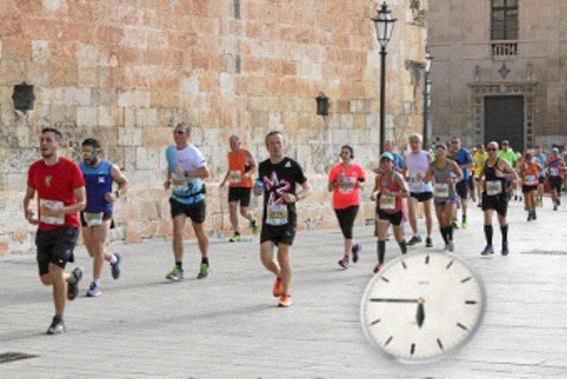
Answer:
5,45
